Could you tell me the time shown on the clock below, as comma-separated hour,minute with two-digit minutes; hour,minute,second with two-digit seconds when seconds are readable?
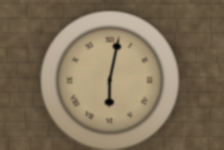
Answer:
6,02
